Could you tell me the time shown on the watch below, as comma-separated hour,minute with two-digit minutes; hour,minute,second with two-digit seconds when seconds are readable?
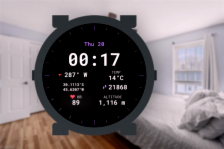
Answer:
0,17
